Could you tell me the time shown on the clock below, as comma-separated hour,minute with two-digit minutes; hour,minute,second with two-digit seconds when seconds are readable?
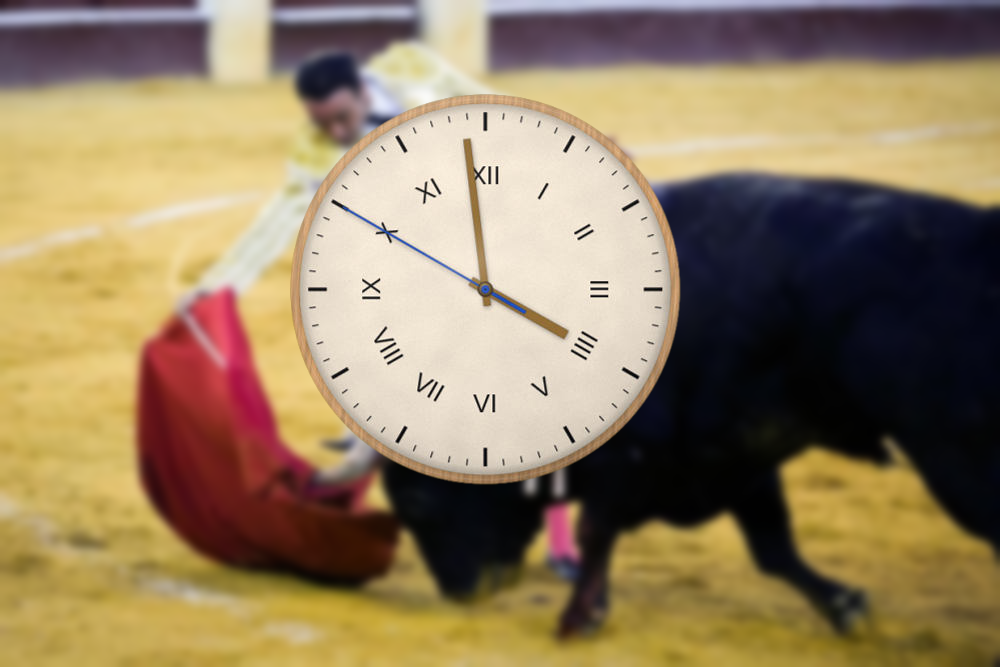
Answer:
3,58,50
